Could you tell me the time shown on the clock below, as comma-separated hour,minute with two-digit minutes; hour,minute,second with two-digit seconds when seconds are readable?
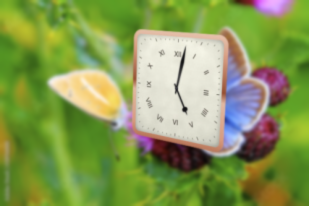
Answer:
5,02
